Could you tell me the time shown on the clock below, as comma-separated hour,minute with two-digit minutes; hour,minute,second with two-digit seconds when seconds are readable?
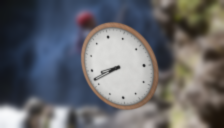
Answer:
8,42
